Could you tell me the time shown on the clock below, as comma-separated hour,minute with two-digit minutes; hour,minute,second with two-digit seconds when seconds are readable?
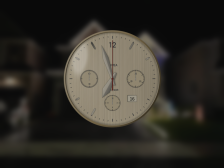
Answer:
6,57
